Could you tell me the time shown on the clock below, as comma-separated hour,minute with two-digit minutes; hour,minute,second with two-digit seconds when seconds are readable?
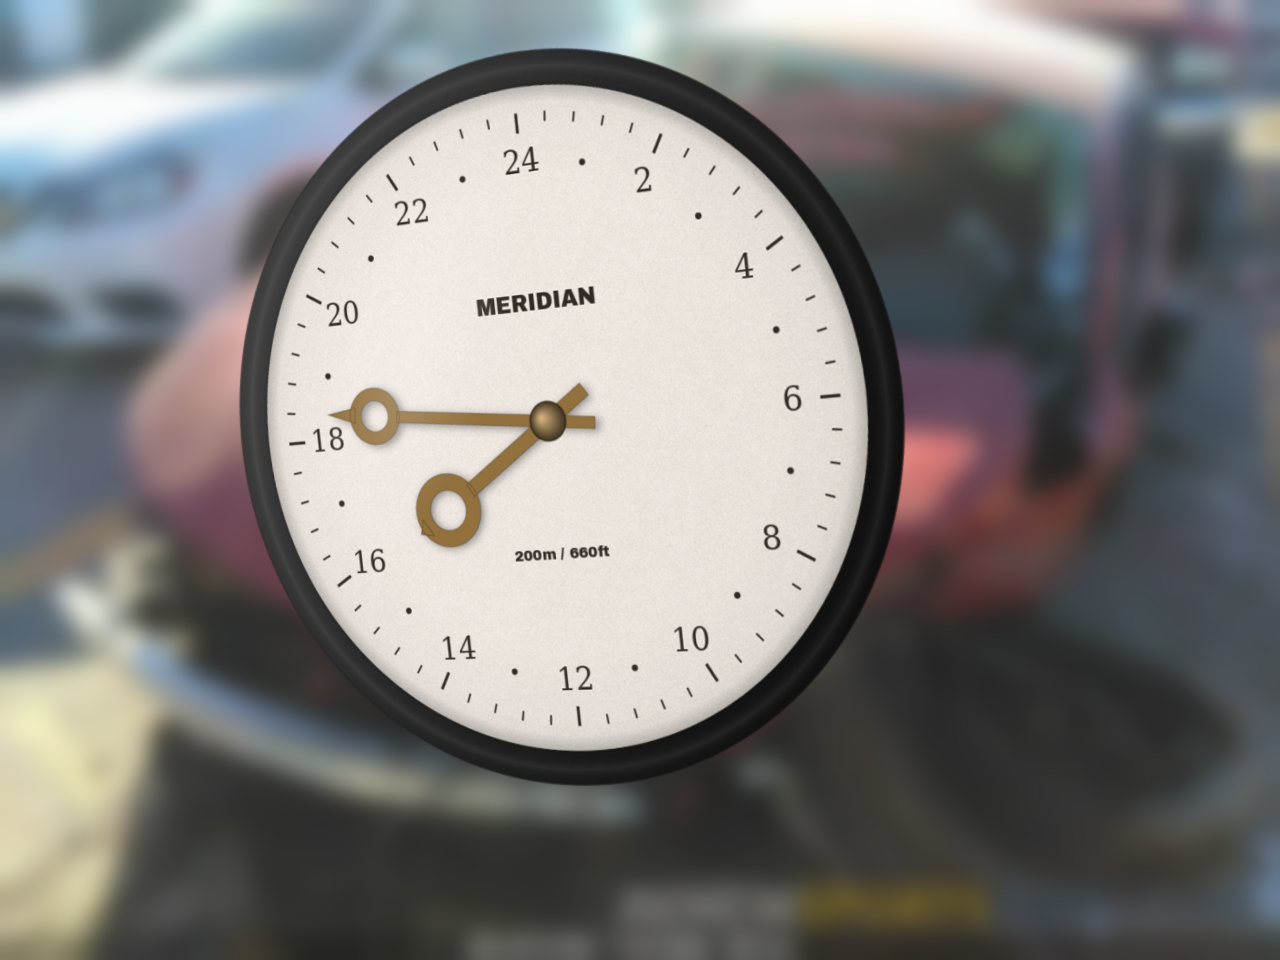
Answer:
15,46
